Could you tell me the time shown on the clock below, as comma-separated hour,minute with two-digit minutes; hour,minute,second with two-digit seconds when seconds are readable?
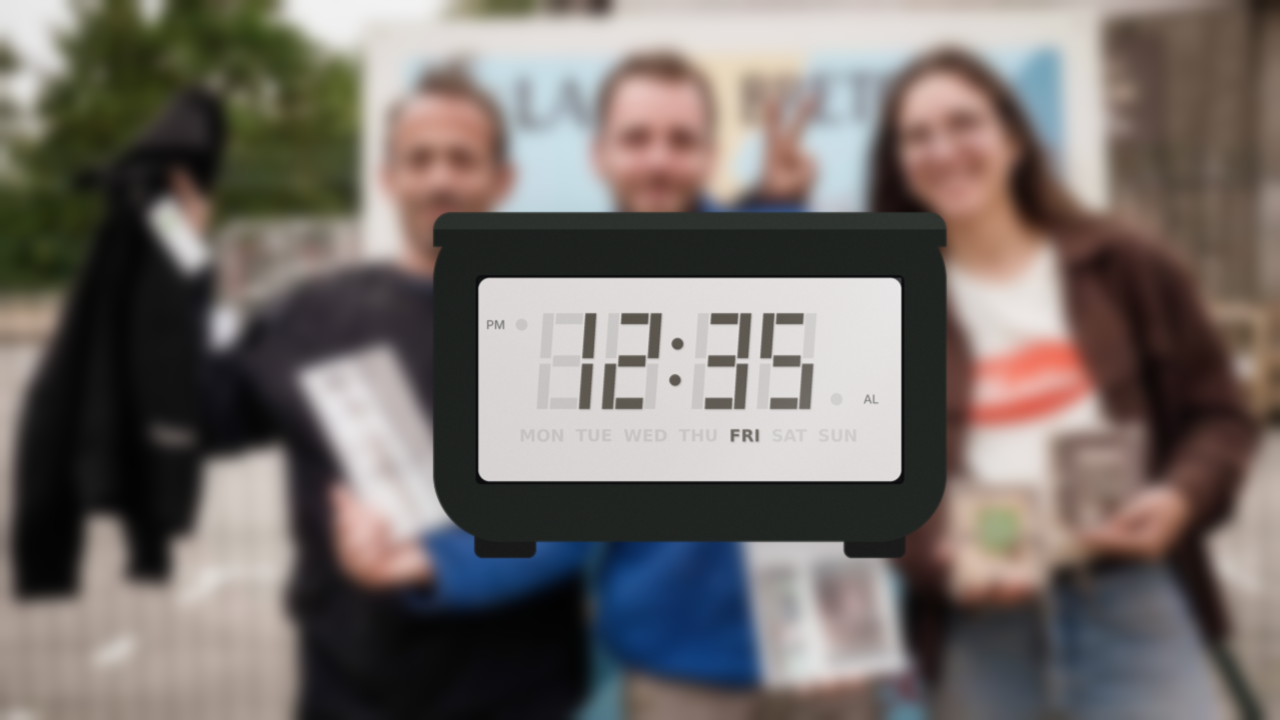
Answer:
12,35
